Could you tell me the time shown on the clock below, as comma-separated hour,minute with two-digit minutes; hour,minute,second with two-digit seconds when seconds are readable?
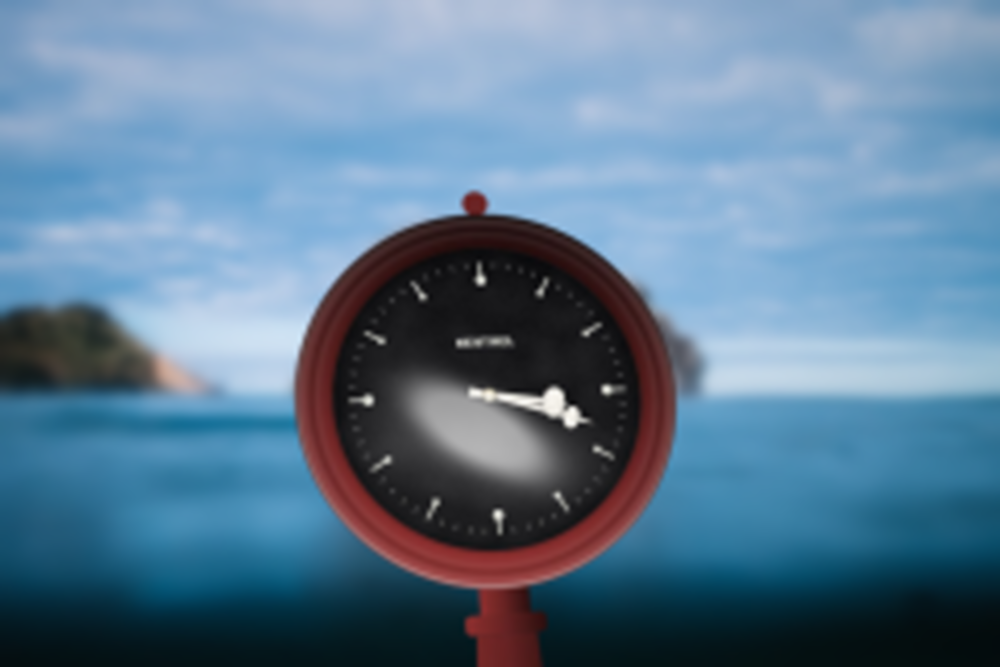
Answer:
3,18
